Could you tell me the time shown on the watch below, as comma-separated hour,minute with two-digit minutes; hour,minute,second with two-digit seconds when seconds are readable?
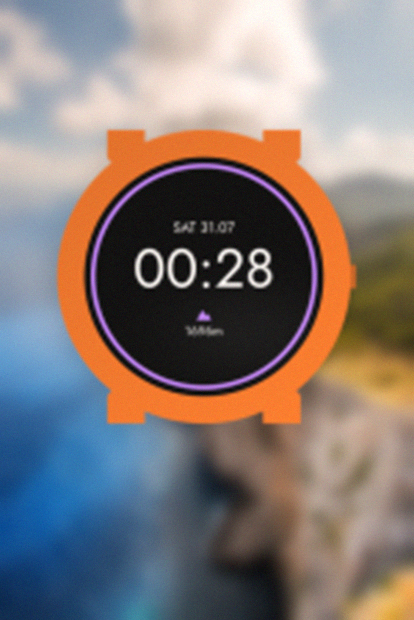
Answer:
0,28
